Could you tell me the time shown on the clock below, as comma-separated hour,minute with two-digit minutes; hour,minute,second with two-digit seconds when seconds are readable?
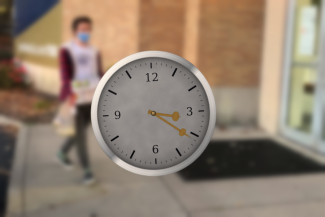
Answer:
3,21
